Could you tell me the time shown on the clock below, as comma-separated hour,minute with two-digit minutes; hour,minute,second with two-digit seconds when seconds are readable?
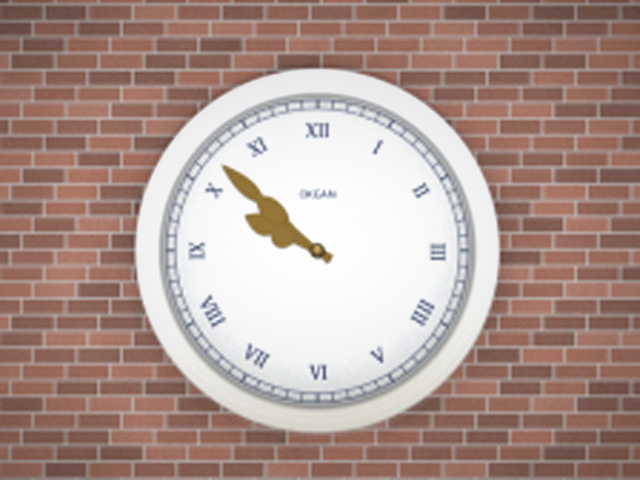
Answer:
9,52
